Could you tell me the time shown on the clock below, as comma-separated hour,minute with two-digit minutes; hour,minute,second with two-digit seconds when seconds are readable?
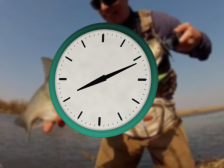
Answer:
8,11
